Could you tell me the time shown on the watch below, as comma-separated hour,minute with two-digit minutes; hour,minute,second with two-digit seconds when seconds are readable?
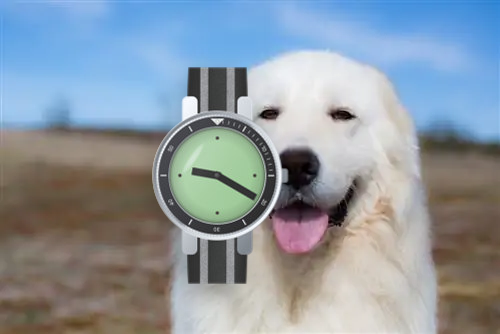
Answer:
9,20
